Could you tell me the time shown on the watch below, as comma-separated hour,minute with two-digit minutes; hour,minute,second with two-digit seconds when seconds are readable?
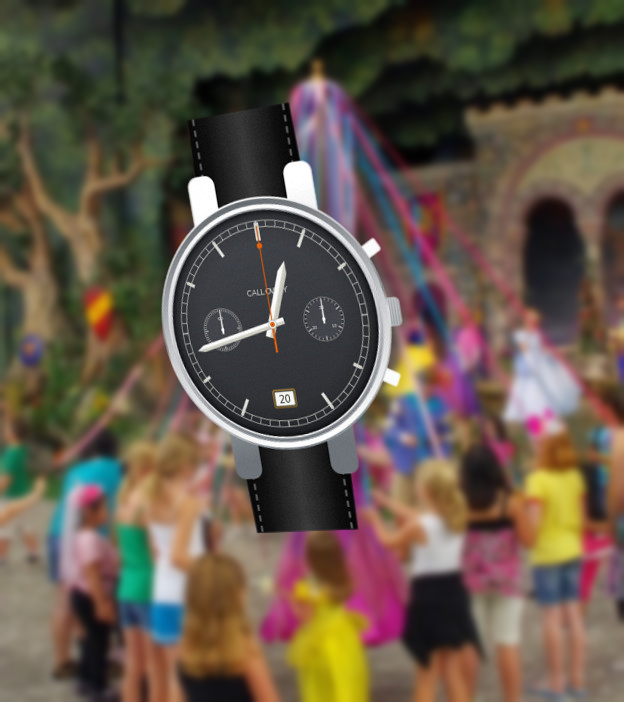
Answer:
12,43
